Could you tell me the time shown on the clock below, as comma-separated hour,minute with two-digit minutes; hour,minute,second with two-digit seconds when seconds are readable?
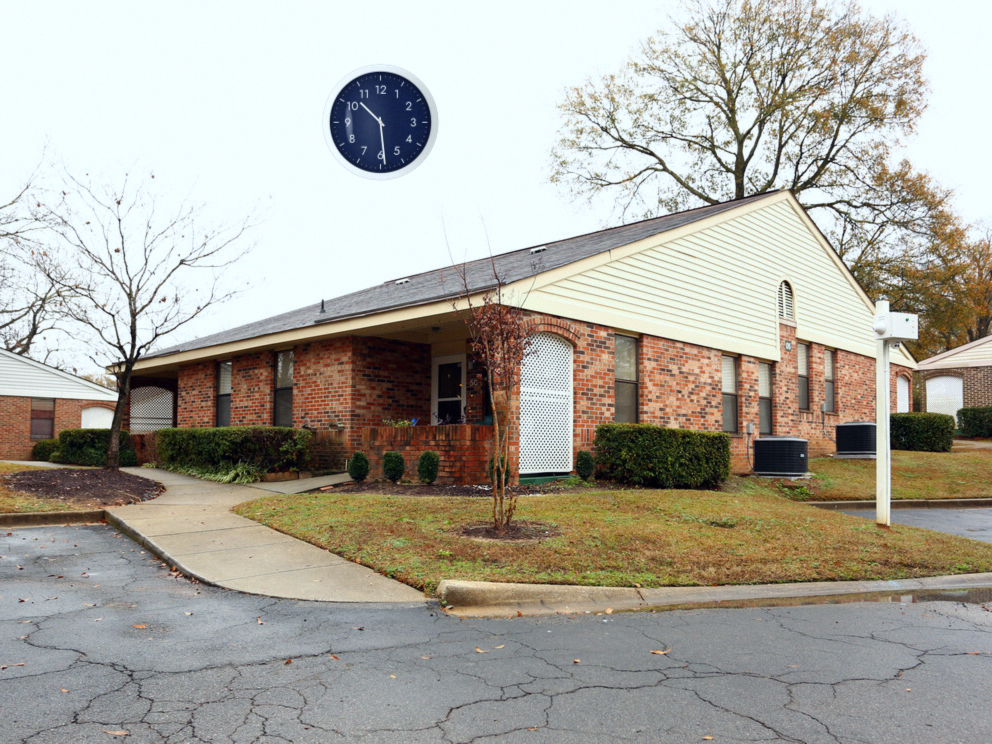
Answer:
10,29
